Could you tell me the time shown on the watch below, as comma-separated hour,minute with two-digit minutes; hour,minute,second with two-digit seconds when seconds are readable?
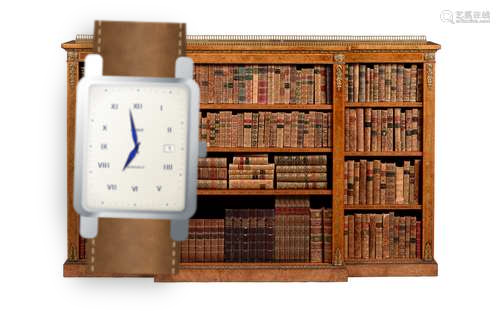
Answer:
6,58
